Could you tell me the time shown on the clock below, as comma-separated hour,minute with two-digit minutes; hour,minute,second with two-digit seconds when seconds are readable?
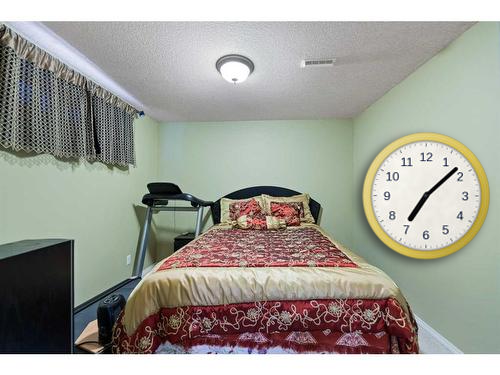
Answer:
7,08
